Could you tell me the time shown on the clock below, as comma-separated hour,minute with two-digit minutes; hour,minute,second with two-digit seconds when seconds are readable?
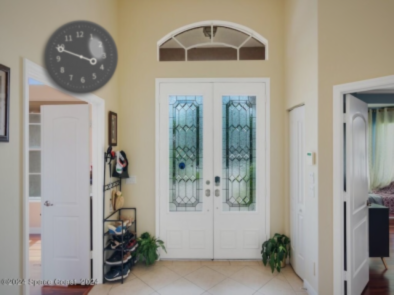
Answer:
3,49
